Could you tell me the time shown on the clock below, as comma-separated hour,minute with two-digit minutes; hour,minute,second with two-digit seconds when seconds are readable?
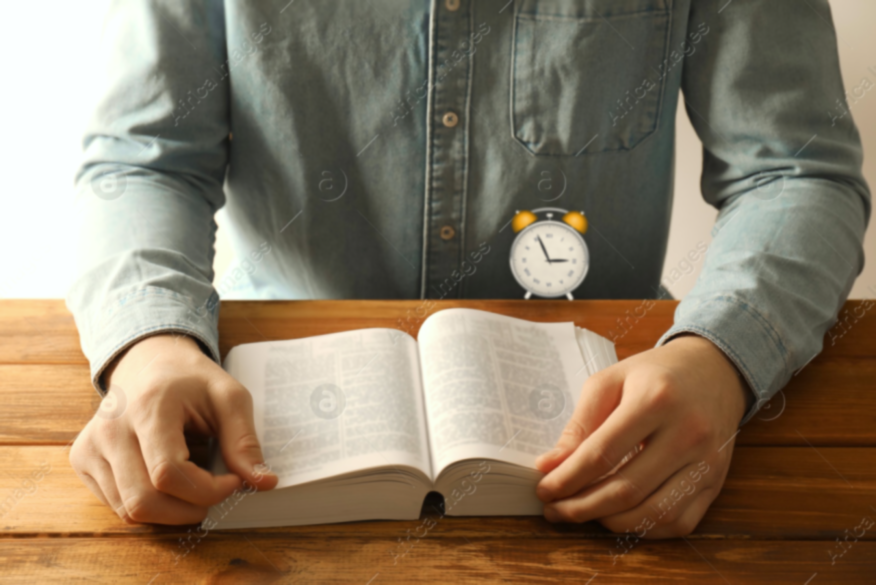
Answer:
2,56
